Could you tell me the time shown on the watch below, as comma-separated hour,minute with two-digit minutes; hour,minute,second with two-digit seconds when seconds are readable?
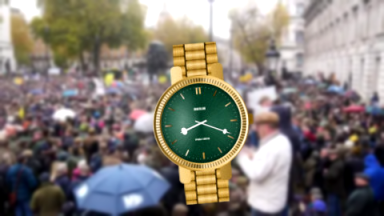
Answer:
8,19
